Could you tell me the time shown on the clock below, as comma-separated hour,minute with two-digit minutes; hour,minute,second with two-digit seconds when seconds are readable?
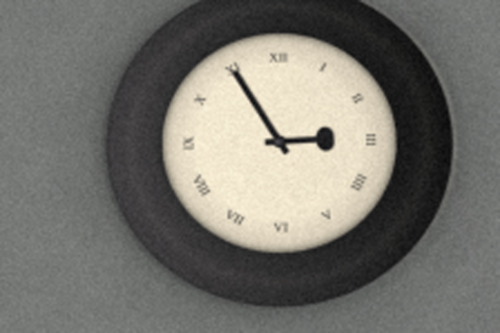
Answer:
2,55
